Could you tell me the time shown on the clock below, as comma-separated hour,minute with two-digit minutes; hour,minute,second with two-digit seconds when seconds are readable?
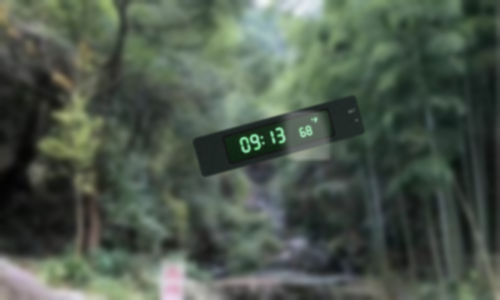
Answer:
9,13
